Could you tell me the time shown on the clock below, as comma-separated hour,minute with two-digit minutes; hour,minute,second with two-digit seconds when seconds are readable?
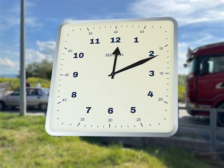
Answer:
12,11
